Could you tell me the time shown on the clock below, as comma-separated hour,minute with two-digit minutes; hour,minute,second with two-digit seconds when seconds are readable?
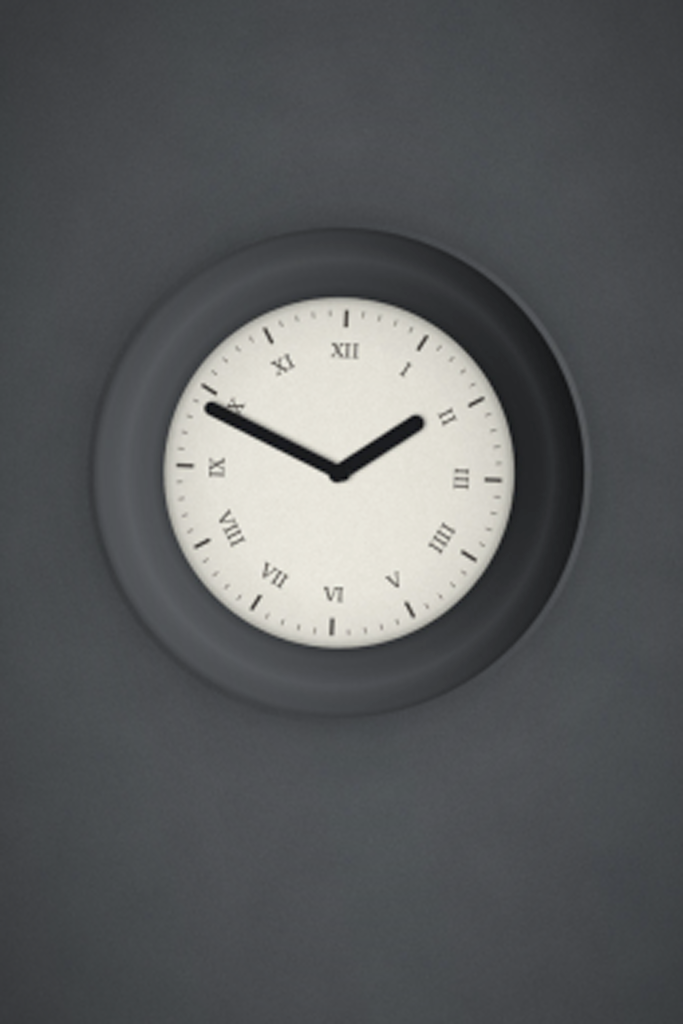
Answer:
1,49
